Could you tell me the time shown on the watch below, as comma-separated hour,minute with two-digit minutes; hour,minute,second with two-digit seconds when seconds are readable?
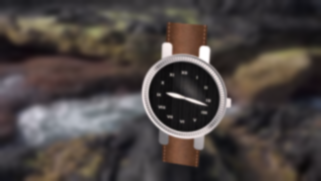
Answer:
9,17
